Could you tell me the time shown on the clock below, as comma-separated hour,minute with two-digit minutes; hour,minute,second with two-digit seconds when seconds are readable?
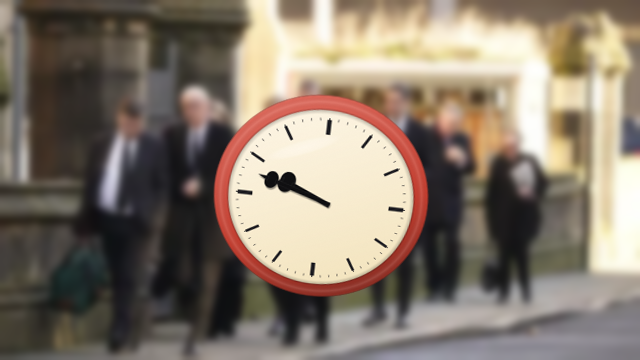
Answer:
9,48
